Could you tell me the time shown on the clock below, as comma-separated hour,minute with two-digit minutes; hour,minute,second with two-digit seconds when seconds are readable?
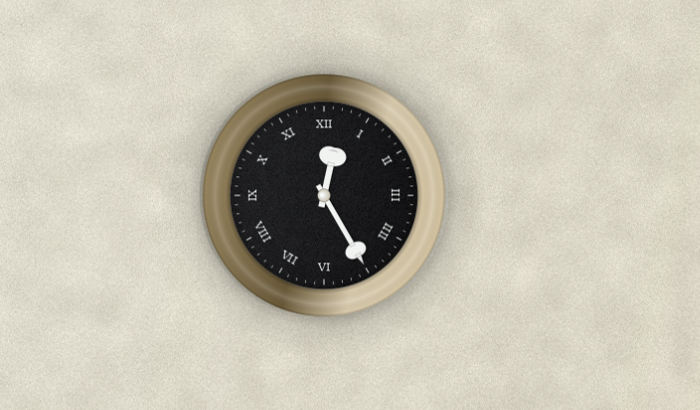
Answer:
12,25
